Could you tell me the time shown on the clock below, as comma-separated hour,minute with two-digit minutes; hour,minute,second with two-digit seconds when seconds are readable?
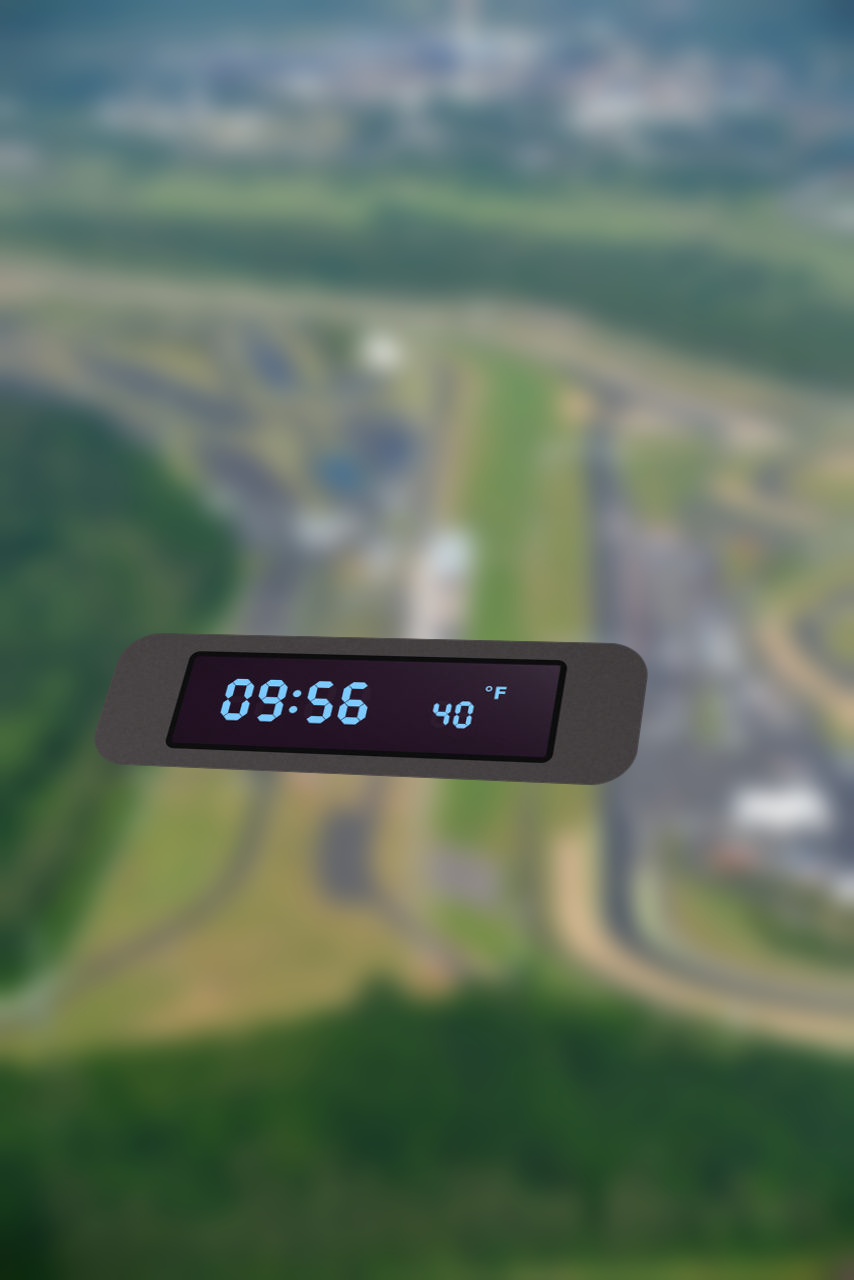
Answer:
9,56
